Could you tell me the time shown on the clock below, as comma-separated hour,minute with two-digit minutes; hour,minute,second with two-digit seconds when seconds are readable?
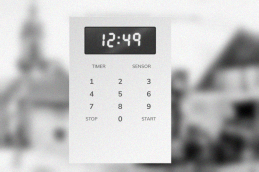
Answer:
12,49
